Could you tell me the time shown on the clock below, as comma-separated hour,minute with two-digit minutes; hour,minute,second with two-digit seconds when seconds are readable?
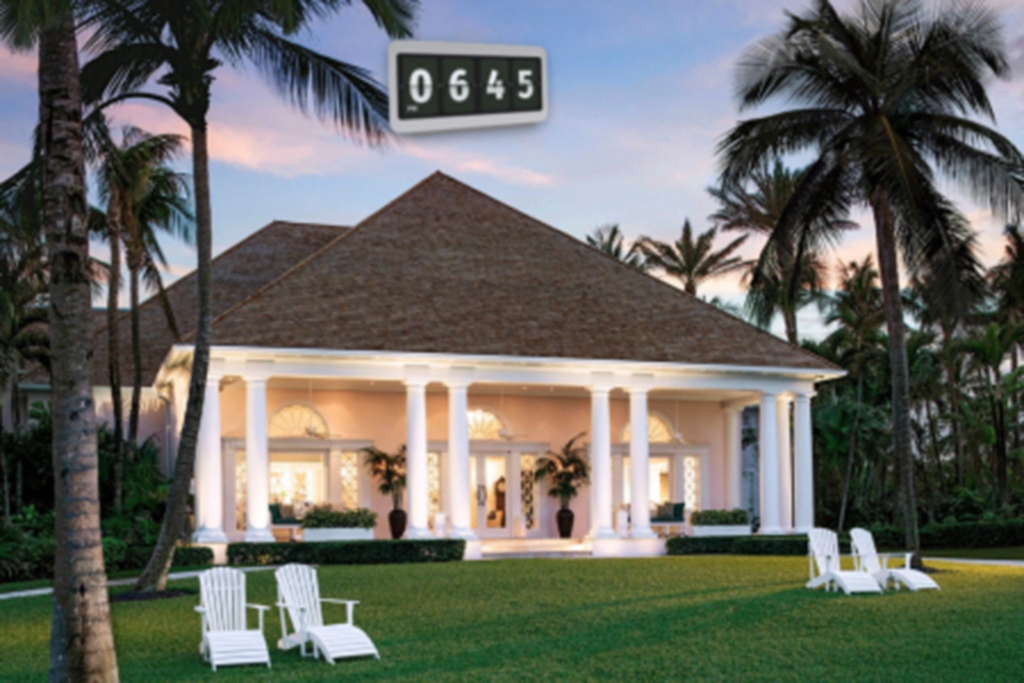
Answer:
6,45
